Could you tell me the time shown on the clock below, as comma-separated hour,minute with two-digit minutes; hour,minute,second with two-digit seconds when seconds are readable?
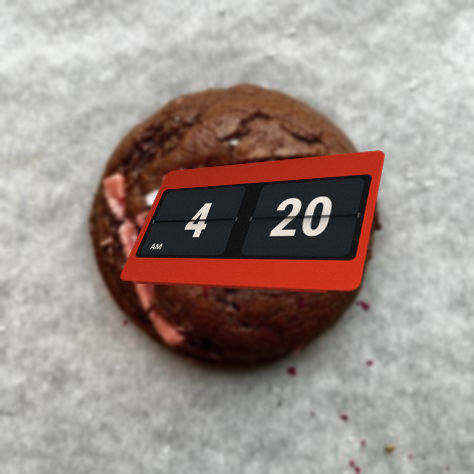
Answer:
4,20
